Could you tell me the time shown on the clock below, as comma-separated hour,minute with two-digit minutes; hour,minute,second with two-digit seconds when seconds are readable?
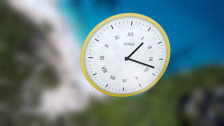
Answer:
1,18
